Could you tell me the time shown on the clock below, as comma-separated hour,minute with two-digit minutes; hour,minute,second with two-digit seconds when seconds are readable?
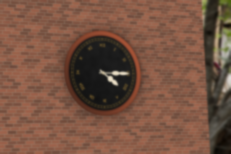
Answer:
4,15
